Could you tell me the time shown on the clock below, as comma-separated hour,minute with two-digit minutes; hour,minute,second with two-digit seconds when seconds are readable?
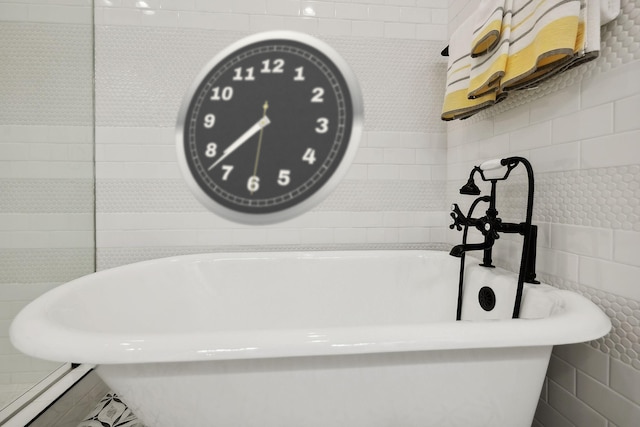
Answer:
7,37,30
